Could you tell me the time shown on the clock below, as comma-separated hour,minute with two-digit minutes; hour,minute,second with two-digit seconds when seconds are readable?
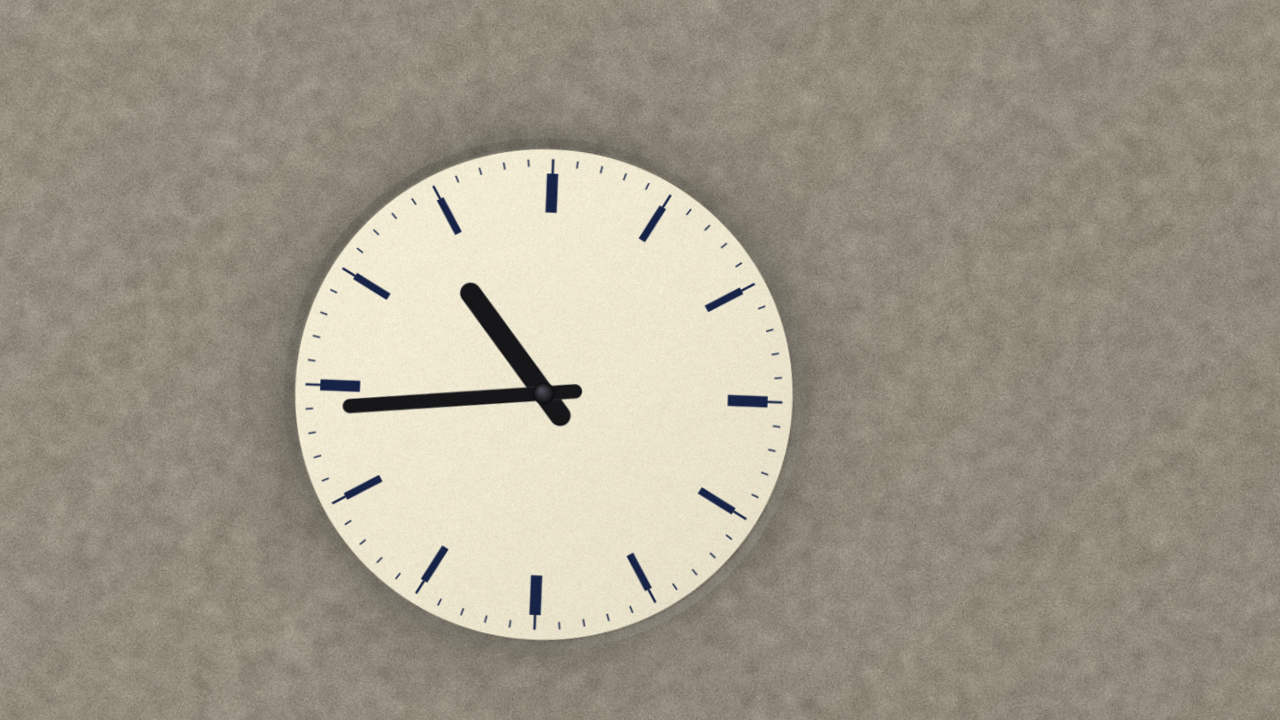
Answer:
10,44
